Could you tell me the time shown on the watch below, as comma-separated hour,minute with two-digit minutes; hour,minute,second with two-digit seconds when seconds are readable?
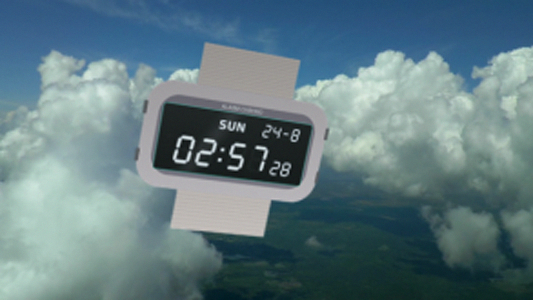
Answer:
2,57,28
